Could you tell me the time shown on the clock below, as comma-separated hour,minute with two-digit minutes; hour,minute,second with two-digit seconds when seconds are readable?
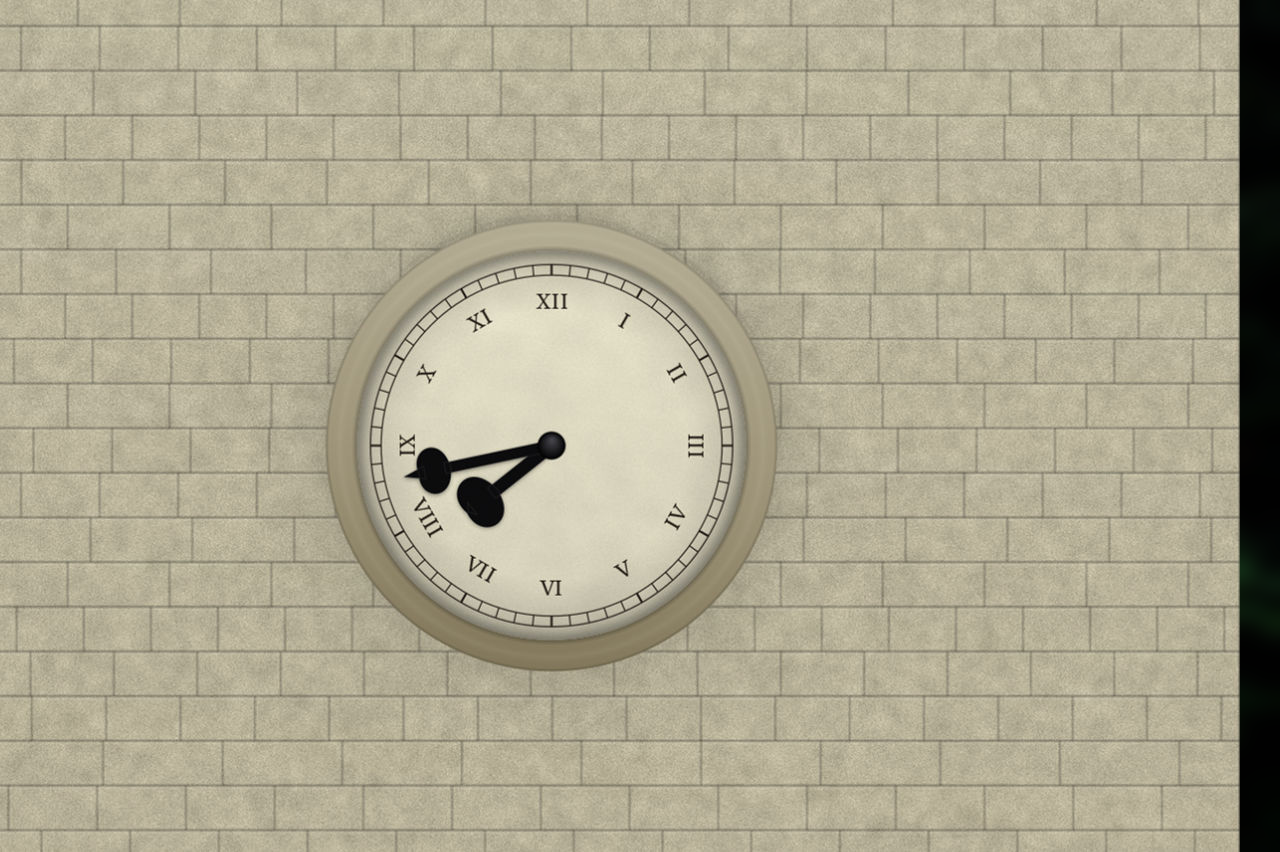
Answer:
7,43
